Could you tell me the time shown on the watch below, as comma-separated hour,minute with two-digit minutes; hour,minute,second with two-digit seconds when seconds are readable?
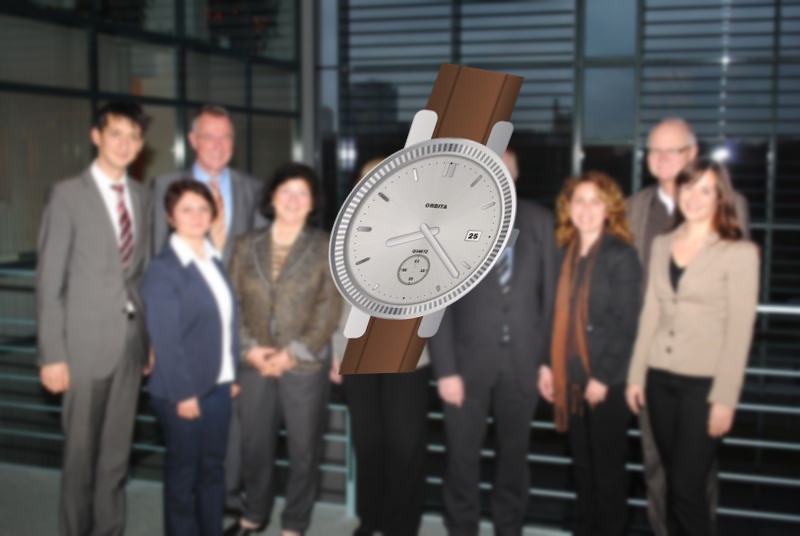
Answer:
8,22
